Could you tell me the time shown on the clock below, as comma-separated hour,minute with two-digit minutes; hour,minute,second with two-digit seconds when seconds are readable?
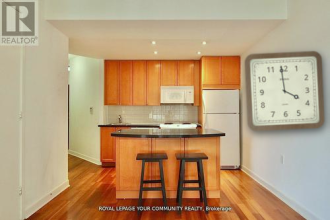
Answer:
3,59
